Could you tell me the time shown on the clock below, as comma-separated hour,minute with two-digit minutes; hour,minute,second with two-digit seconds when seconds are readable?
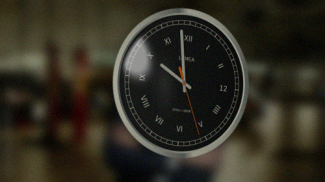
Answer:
9,58,26
